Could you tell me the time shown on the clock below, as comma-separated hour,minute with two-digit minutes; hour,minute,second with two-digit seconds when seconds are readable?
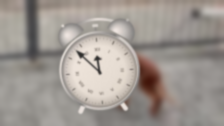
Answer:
11,53
